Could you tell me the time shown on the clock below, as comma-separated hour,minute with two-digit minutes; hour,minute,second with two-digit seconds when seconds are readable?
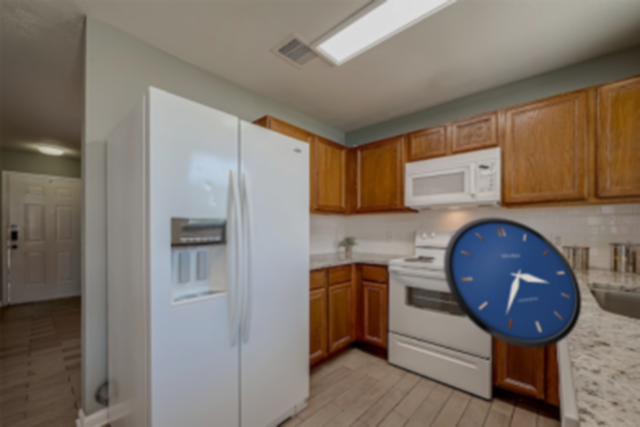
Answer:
3,36
